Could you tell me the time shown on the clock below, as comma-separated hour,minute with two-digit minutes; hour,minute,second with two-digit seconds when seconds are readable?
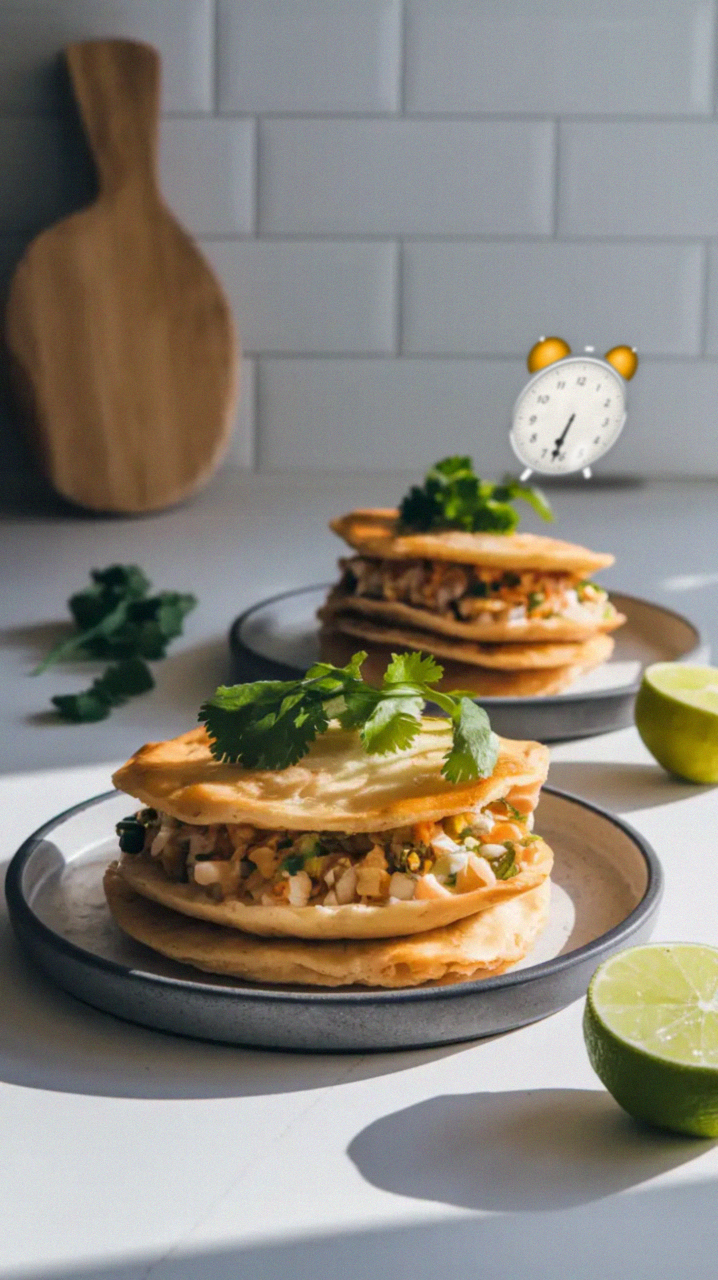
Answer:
6,32
